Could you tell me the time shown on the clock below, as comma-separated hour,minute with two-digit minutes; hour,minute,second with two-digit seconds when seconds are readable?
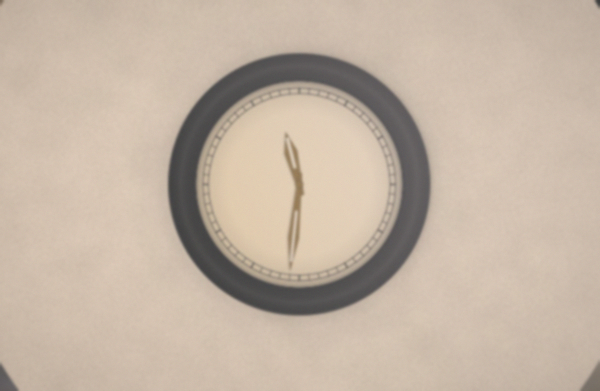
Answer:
11,31
